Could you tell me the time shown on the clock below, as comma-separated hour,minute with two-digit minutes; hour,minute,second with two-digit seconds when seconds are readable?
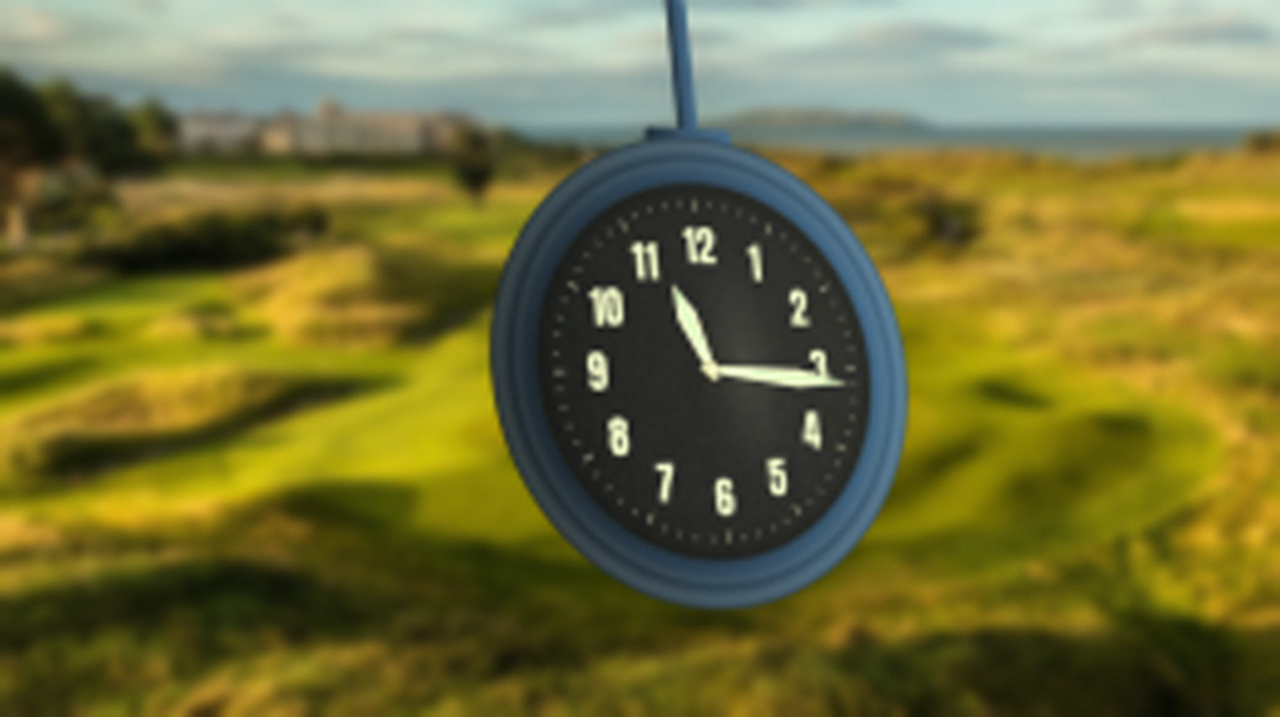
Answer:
11,16
